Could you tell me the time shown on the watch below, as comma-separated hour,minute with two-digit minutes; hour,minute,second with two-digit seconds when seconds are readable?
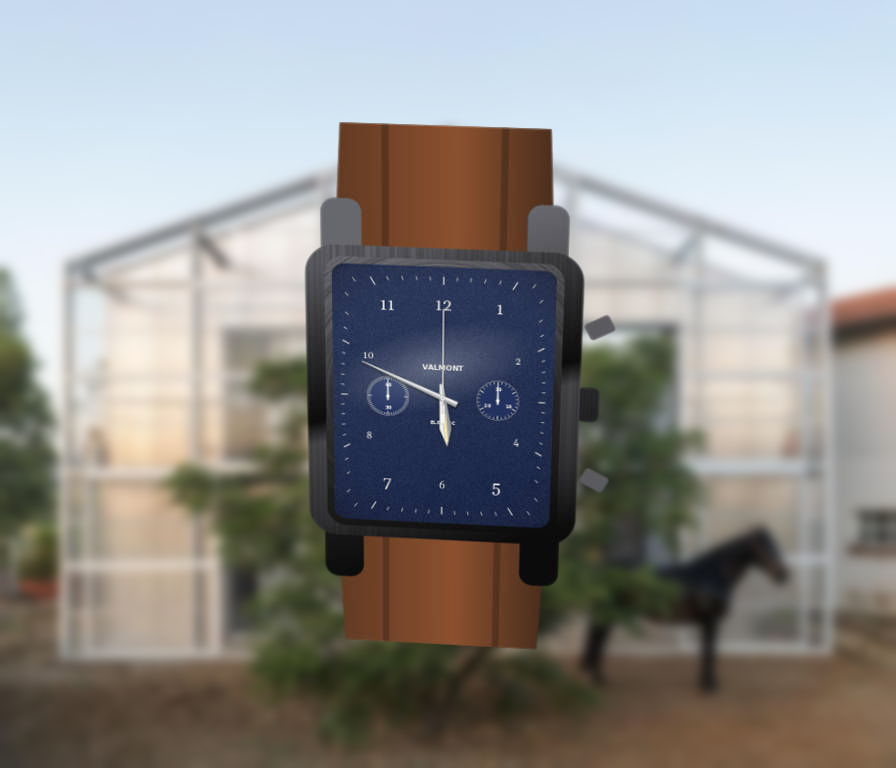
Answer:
5,49
